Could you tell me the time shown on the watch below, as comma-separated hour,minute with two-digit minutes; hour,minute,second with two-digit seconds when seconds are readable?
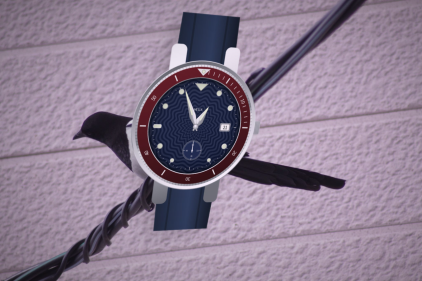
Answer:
12,56
